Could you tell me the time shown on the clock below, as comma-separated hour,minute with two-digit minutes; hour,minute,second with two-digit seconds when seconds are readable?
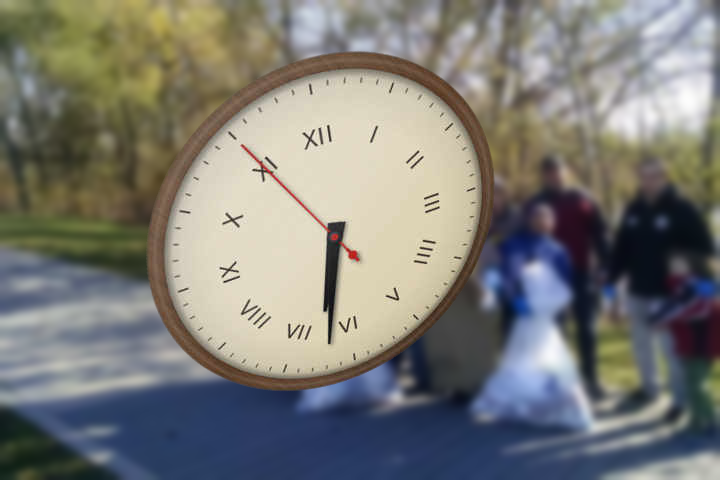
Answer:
6,31,55
